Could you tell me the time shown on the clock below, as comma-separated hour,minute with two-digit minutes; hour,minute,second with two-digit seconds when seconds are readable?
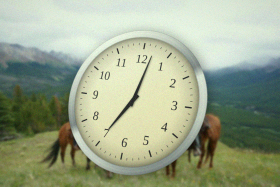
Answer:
7,02
